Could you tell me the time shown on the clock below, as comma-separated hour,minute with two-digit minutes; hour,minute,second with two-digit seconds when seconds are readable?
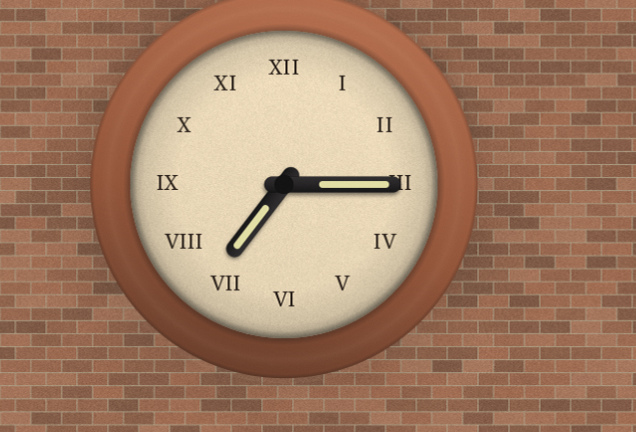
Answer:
7,15
